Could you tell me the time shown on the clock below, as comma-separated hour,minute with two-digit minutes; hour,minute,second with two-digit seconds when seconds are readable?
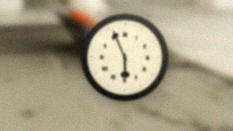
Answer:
5,56
